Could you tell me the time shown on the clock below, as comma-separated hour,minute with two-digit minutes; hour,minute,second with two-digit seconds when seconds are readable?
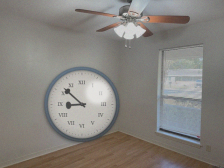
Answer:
8,52
